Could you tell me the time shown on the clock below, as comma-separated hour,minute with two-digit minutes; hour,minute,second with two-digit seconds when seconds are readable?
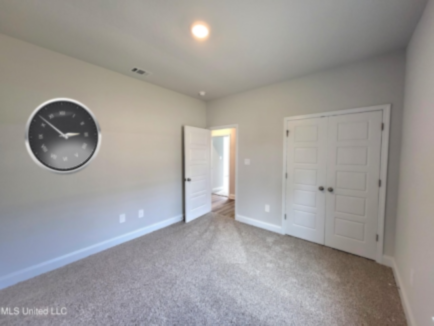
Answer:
2,52
